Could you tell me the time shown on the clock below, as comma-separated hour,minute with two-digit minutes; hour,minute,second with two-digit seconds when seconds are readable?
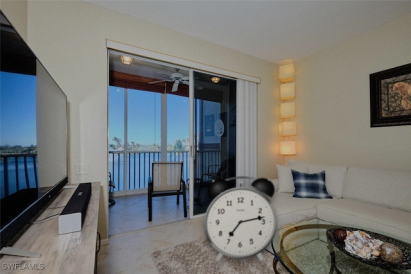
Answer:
7,13
